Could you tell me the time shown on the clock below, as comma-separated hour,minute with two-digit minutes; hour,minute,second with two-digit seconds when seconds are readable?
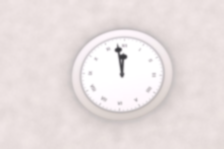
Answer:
11,58
